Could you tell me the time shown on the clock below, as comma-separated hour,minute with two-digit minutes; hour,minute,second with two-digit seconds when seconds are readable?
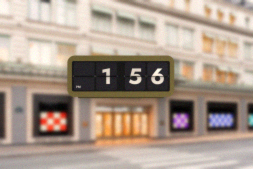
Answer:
1,56
